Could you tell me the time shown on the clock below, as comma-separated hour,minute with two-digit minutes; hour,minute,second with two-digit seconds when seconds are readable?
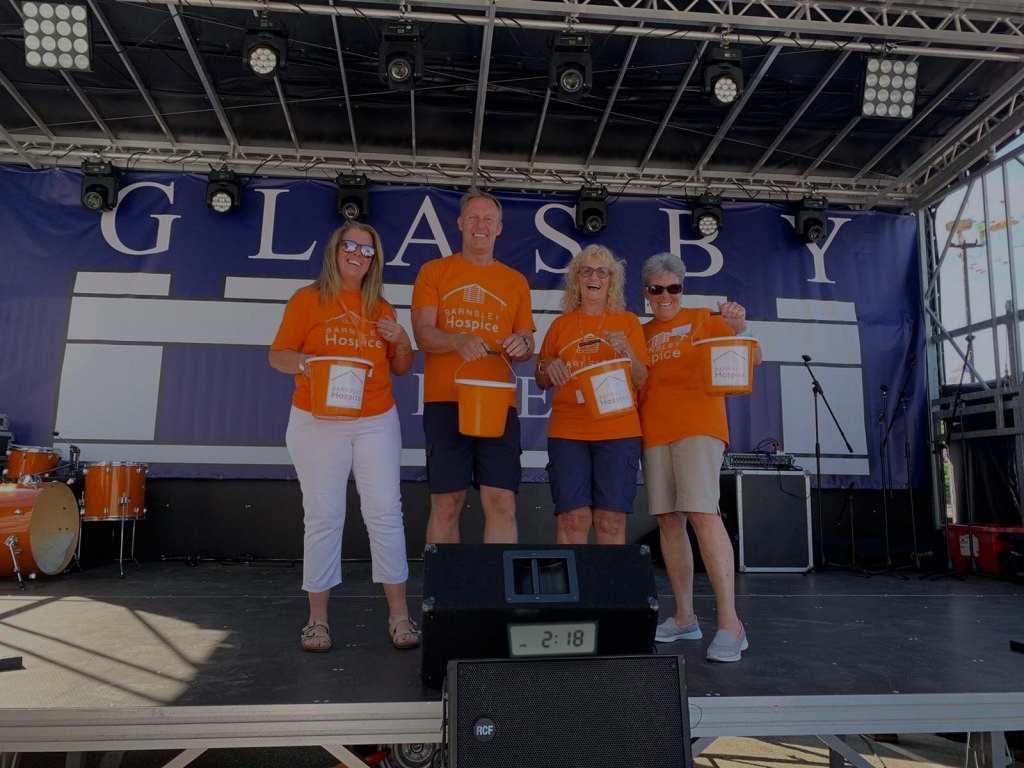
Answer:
2,18
